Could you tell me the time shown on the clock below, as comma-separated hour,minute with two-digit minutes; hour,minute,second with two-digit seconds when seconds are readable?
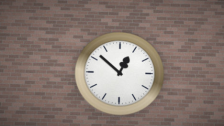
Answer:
12,52
